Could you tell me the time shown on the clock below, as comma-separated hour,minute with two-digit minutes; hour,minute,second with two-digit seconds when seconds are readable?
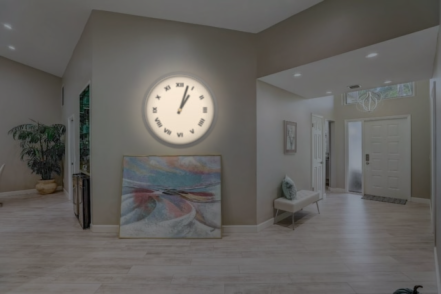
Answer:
1,03
